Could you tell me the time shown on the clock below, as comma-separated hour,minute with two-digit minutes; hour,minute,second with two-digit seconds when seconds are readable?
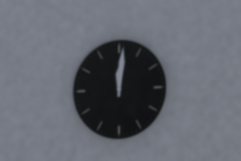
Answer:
12,01
